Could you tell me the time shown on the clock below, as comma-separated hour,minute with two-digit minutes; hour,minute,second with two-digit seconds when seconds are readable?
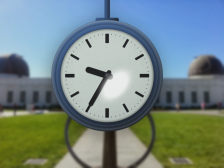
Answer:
9,35
